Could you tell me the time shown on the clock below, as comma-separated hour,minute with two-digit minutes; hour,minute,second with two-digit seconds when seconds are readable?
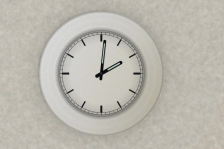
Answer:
2,01
